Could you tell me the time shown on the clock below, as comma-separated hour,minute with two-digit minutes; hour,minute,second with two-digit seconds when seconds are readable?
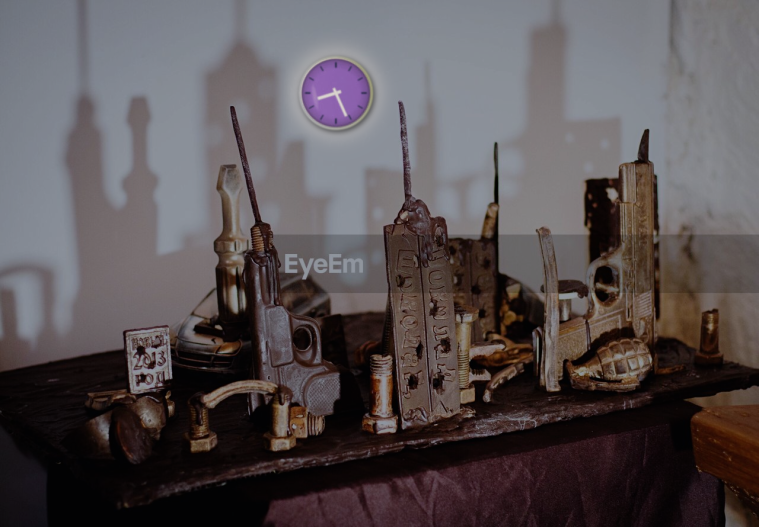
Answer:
8,26
